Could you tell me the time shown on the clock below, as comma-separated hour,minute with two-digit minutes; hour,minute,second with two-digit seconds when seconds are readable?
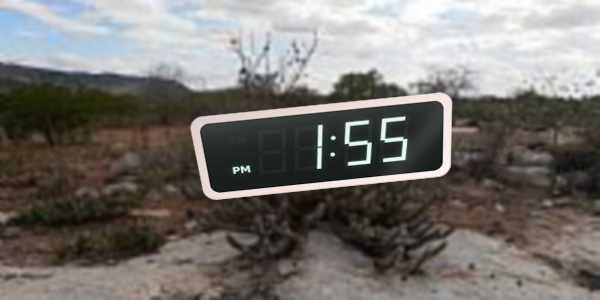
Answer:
1,55
